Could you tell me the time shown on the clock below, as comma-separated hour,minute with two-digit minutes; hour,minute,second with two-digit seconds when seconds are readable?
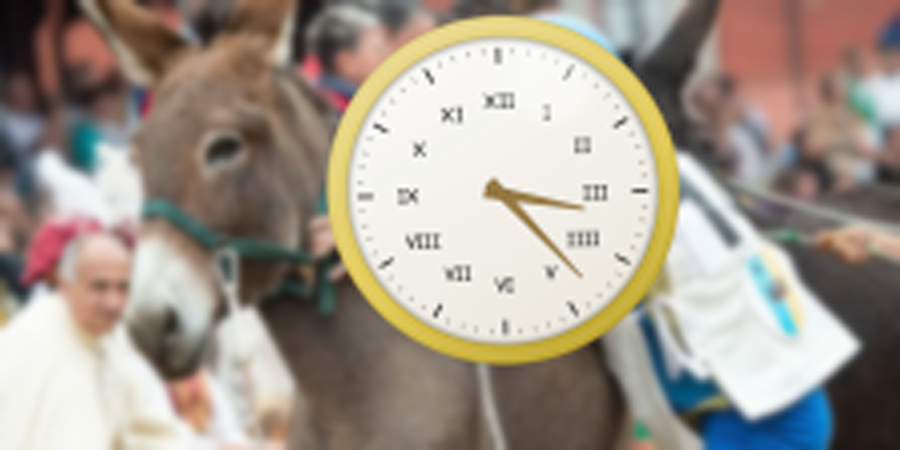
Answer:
3,23
